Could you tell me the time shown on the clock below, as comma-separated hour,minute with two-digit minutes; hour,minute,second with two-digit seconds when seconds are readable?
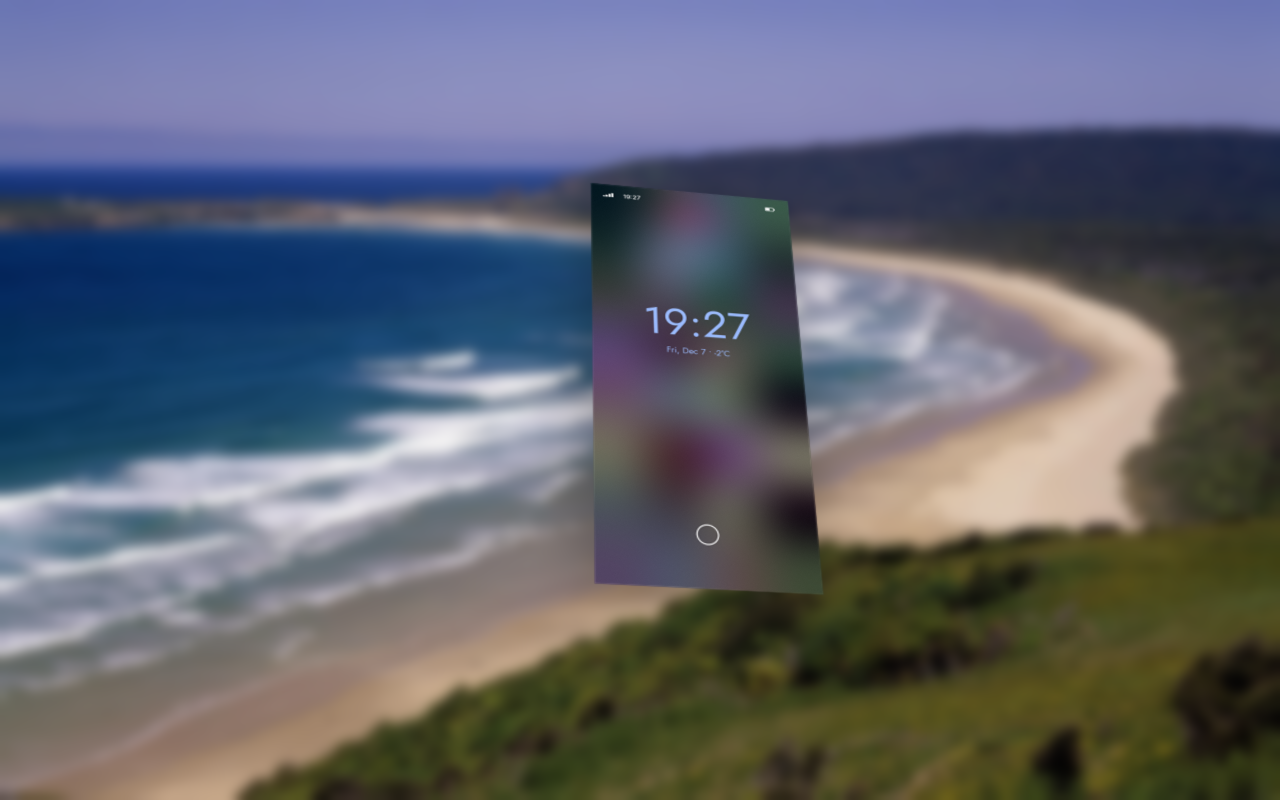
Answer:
19,27
